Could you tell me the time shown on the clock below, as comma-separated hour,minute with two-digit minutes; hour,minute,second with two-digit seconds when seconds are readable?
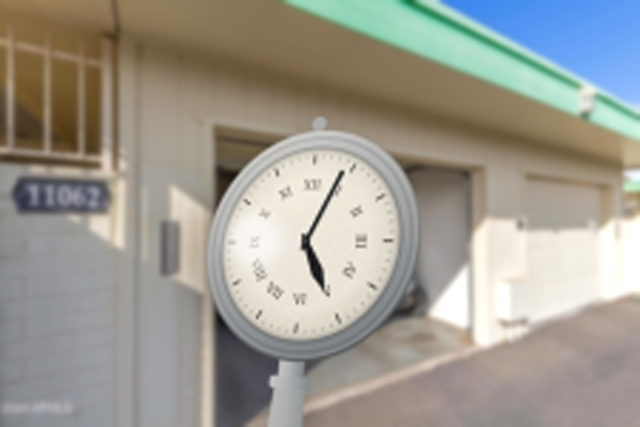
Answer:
5,04
